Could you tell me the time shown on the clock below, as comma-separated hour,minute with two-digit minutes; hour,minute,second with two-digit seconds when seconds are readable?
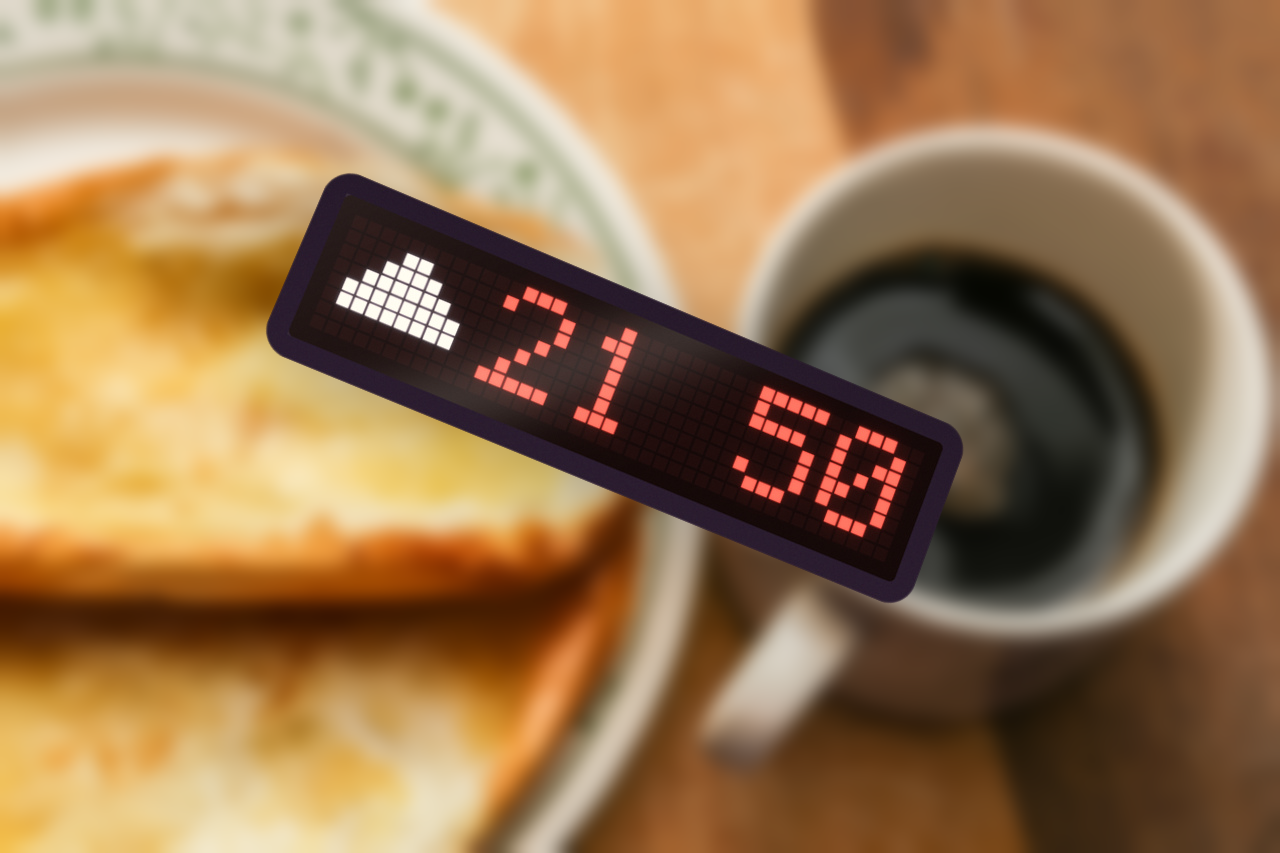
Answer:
21,50
